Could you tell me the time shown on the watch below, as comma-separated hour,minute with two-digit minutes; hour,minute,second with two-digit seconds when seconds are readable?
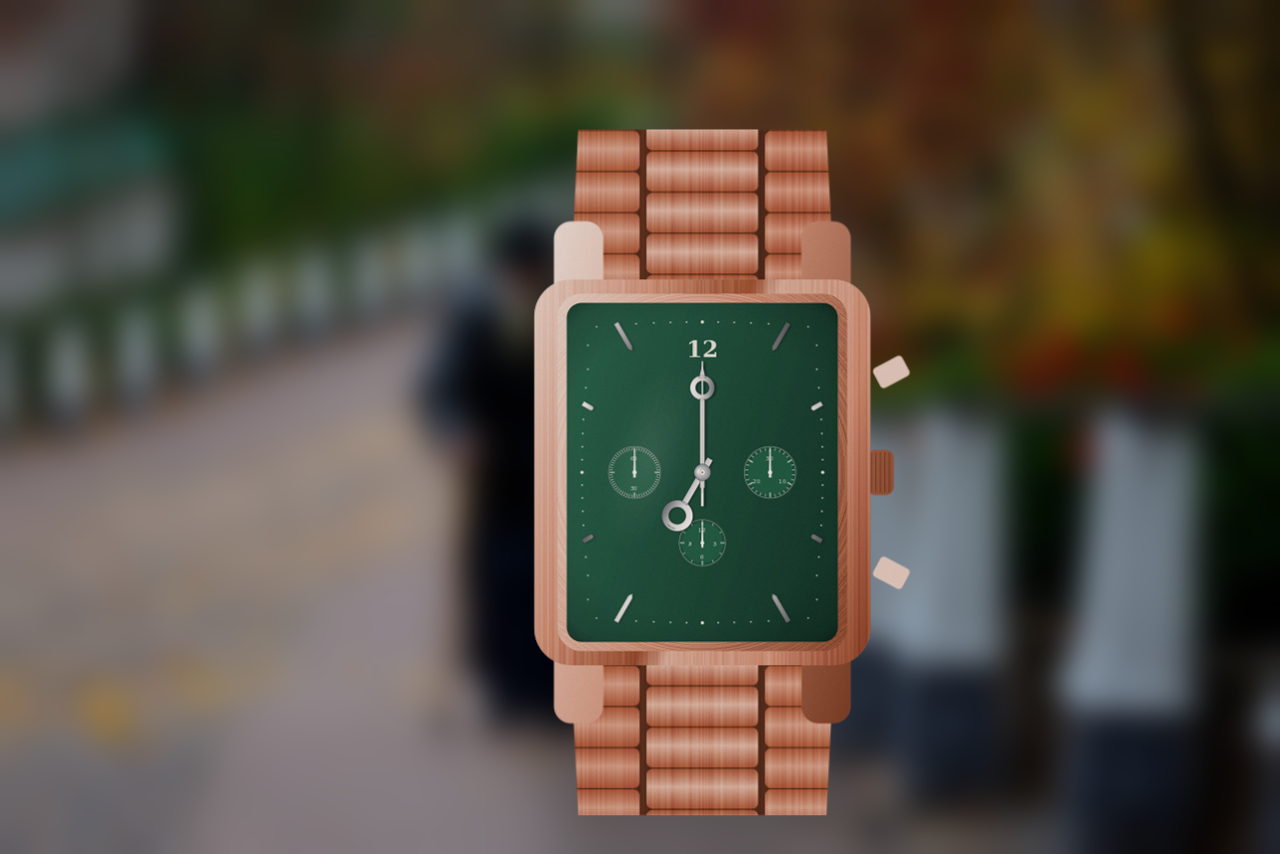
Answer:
7,00
